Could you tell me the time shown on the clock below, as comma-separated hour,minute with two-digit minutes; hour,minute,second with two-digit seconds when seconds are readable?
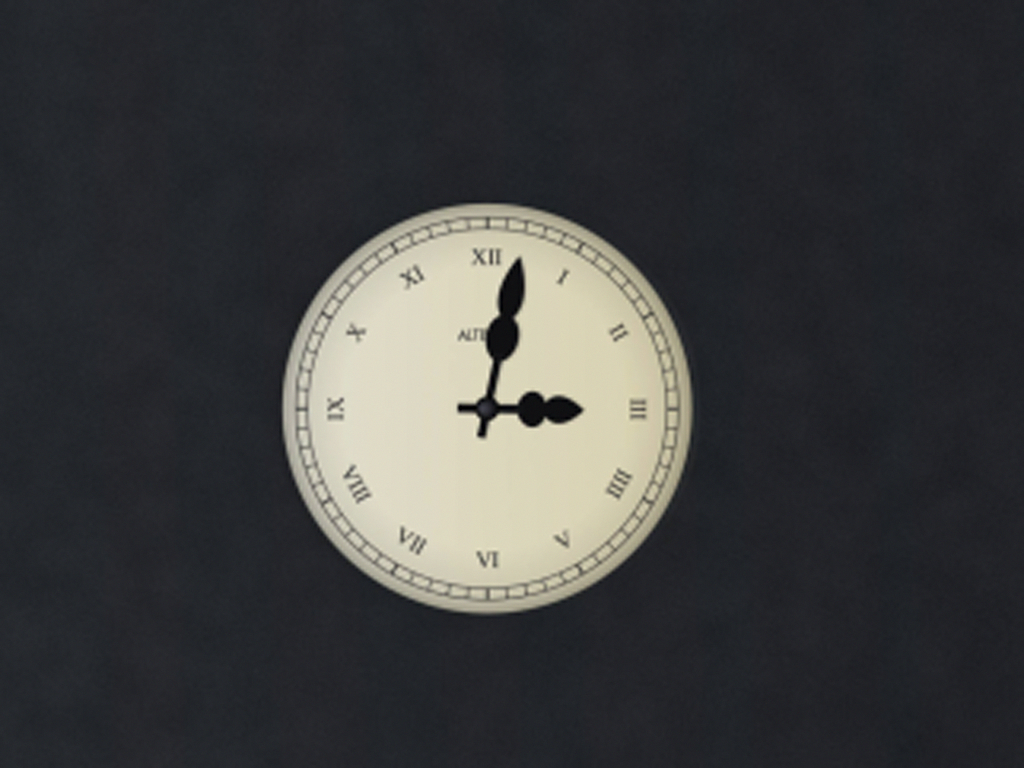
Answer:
3,02
